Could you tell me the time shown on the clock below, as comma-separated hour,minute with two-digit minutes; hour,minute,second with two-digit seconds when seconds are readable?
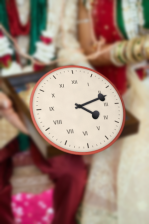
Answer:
4,12
